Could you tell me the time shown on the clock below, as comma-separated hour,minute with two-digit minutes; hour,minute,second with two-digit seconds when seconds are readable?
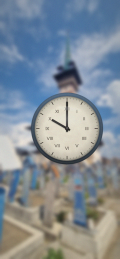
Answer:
10,00
